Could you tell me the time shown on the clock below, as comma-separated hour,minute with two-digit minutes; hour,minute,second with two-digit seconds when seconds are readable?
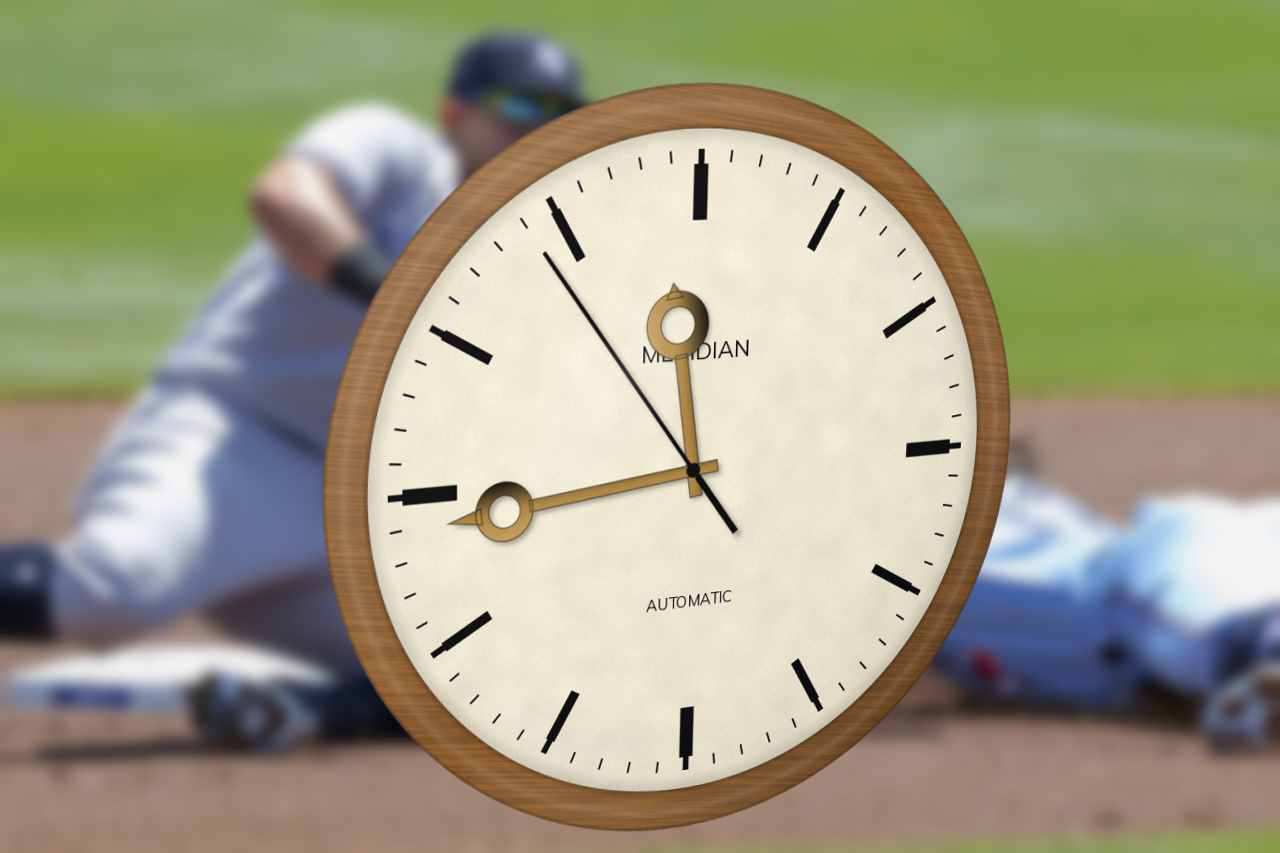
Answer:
11,43,54
